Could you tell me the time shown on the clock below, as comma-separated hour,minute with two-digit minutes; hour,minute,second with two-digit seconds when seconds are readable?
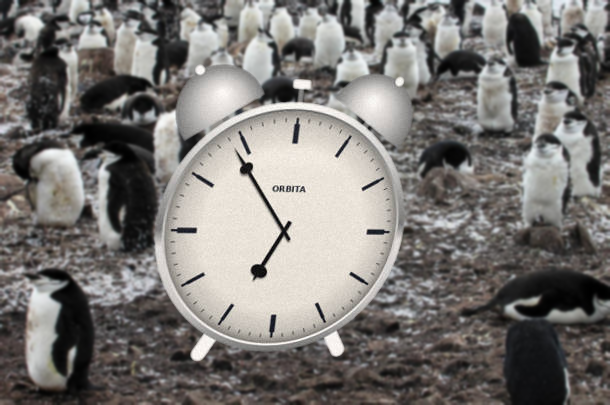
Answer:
6,54
